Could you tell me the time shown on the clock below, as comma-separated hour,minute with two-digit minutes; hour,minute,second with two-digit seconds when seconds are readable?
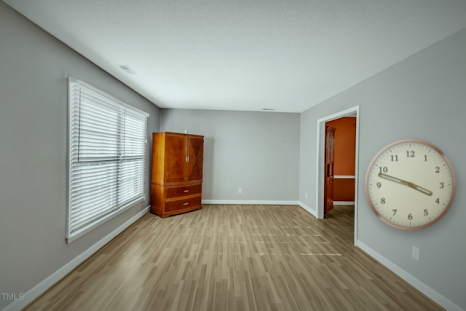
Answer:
3,48
